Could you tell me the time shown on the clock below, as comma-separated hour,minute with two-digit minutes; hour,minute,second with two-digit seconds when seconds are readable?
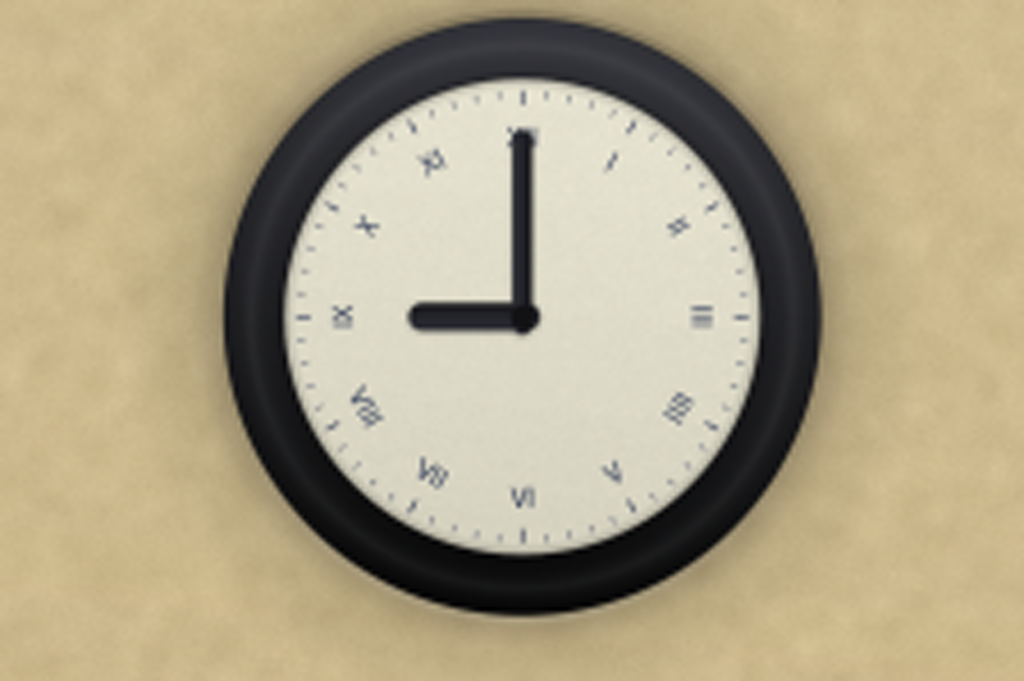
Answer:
9,00
